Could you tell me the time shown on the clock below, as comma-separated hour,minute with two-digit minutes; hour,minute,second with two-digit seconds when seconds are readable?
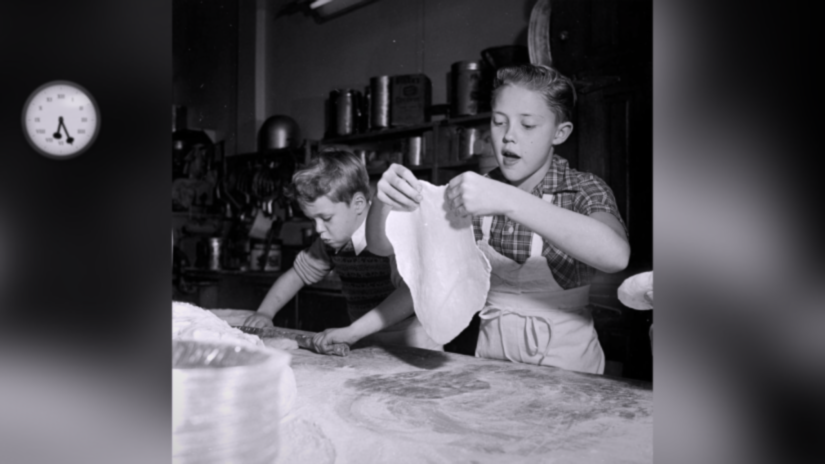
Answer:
6,26
